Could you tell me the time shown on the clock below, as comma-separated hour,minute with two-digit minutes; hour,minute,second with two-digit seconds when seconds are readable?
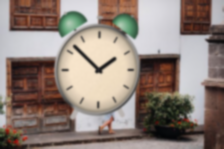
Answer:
1,52
